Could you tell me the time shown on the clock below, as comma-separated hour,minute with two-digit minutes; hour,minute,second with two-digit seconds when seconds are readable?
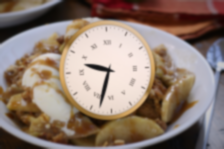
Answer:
9,33
